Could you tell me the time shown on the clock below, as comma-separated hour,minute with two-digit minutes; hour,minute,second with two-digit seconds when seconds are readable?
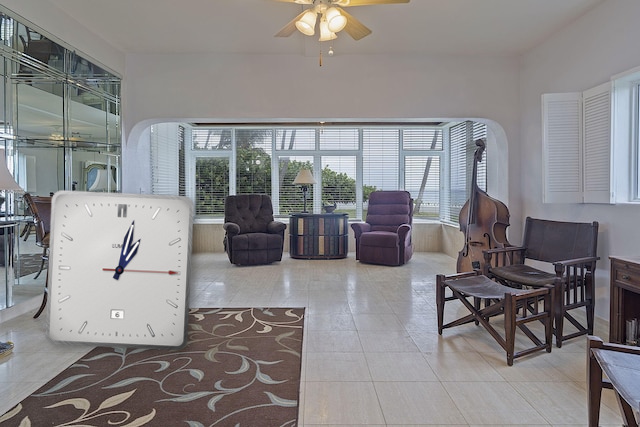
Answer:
1,02,15
